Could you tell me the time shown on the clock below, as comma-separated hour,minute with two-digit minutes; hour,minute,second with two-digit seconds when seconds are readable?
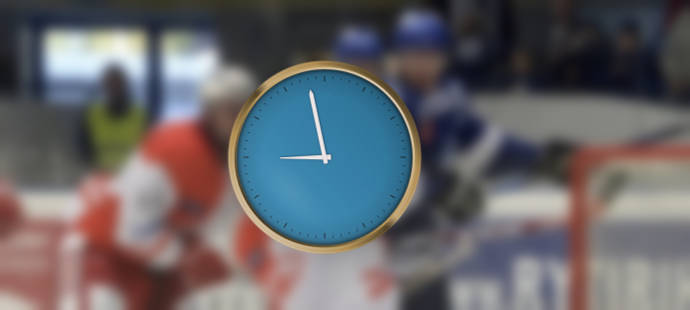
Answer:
8,58
